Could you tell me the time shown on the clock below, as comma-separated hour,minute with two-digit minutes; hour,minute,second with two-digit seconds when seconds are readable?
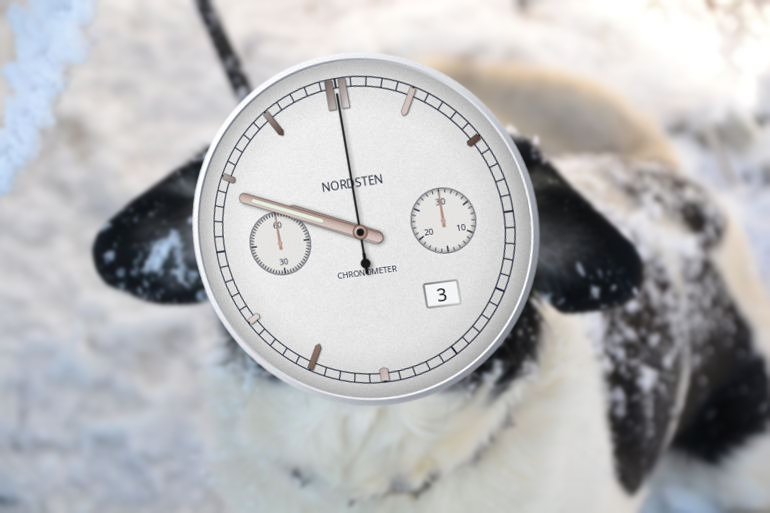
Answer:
9,49
